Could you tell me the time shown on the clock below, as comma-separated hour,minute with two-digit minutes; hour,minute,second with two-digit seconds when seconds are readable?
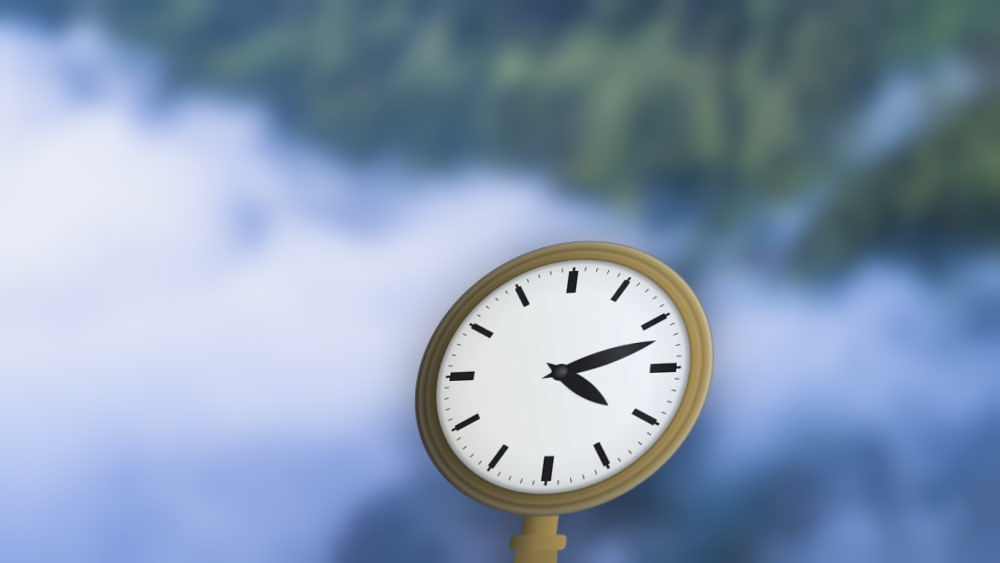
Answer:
4,12
